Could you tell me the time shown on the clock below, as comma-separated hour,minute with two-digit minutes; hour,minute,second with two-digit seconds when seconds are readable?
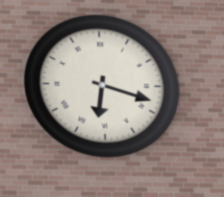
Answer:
6,18
